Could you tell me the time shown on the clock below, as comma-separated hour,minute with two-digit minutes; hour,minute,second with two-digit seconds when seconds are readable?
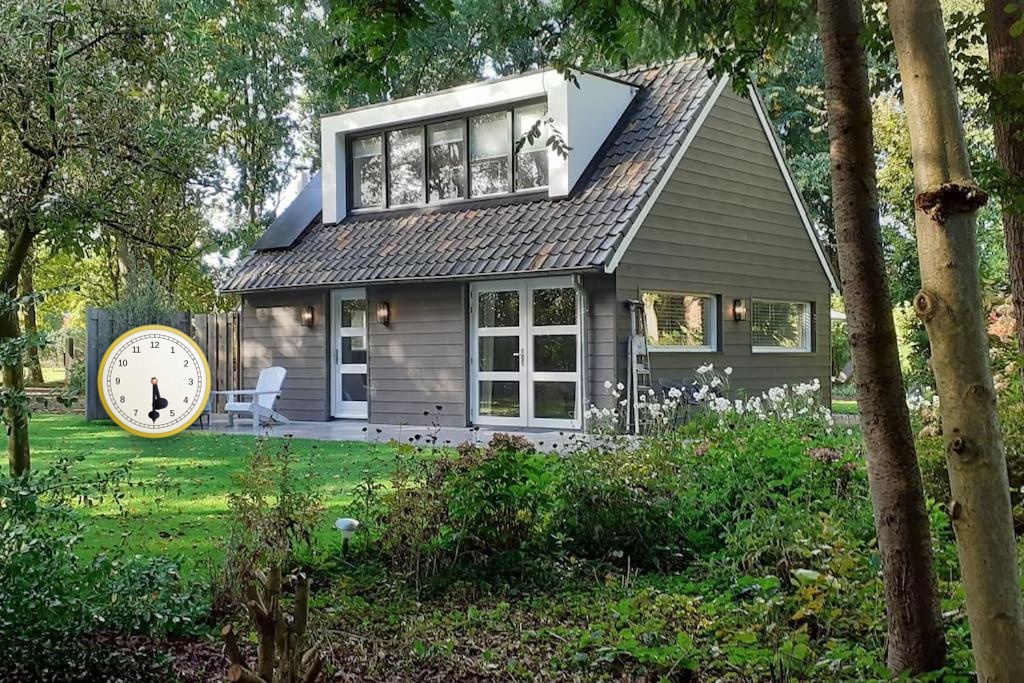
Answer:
5,30
